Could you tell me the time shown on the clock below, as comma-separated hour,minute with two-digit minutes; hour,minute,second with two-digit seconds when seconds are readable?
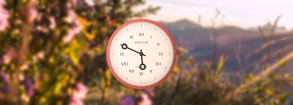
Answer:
5,49
